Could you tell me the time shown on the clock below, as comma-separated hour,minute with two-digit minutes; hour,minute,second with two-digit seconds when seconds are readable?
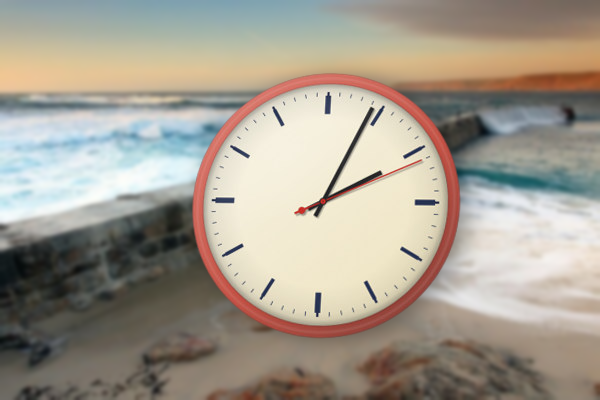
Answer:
2,04,11
